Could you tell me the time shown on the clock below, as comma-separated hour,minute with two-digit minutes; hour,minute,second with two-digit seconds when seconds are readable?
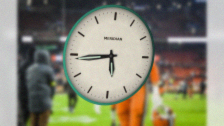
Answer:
5,44
